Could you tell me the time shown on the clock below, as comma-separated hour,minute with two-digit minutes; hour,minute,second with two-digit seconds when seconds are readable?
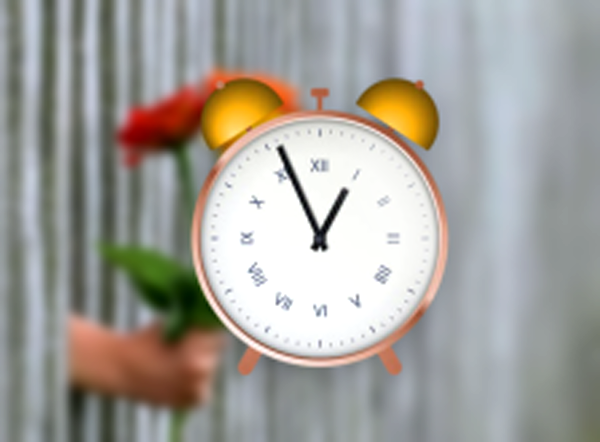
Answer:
12,56
